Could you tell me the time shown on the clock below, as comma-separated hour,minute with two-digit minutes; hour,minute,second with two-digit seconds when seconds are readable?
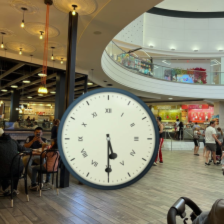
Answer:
5,30
